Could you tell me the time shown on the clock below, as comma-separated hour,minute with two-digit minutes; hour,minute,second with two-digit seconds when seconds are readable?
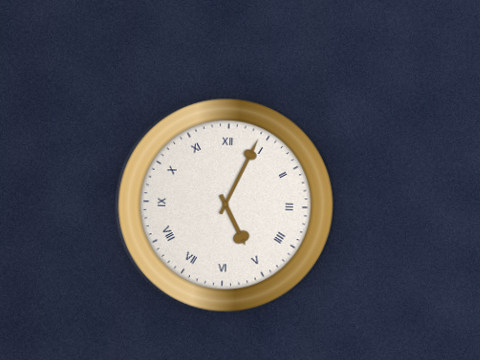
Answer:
5,04
